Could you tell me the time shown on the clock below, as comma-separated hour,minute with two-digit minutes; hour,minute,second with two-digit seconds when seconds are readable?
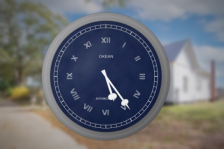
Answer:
5,24
